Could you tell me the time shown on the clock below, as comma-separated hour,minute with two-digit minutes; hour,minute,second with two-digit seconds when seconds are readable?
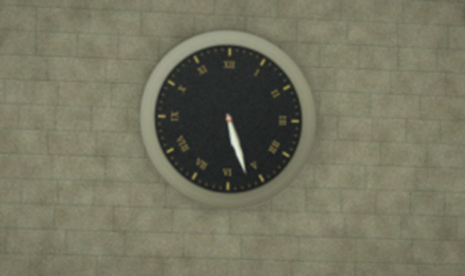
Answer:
5,27
